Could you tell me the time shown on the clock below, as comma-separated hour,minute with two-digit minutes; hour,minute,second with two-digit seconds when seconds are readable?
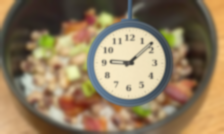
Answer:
9,08
